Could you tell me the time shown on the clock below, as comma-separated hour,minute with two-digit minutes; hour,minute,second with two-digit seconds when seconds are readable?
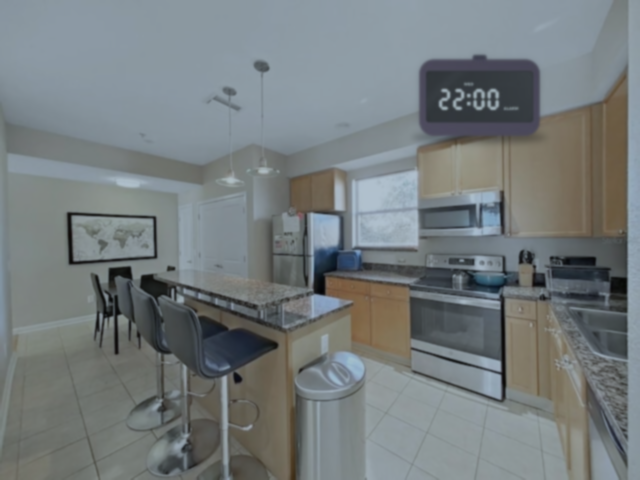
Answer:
22,00
